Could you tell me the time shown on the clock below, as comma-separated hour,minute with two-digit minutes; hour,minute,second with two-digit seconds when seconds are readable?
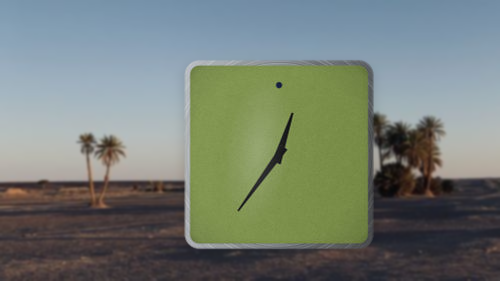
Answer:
12,36
